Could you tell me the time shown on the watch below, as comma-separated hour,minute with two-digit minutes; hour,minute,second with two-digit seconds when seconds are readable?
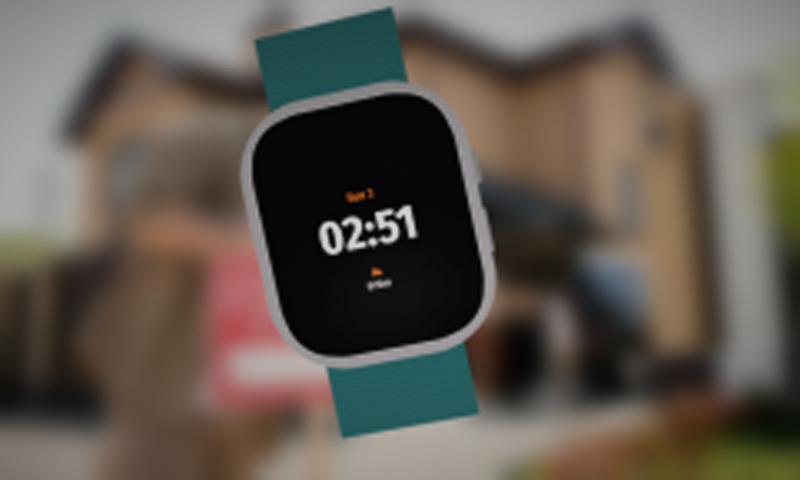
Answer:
2,51
